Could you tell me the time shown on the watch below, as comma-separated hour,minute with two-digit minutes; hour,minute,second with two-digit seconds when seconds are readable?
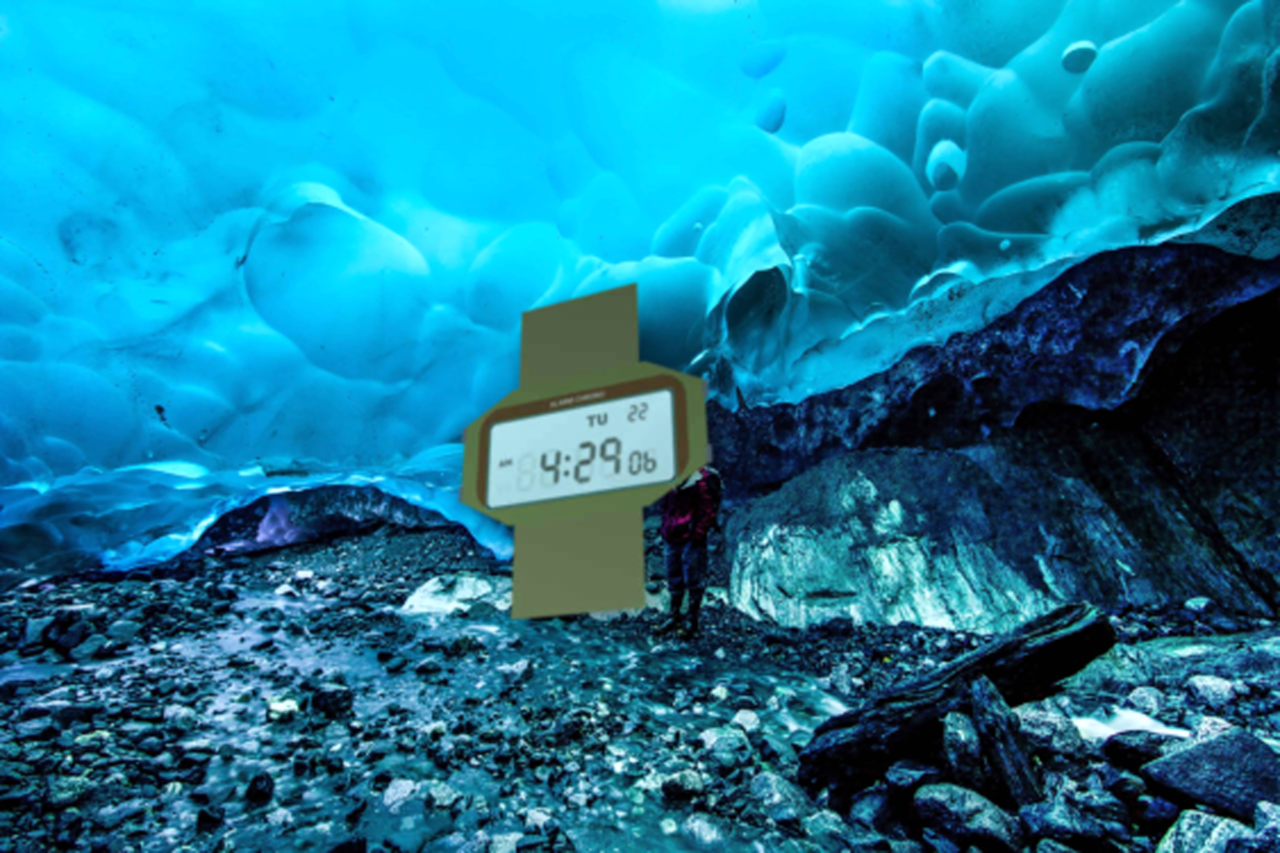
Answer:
4,29,06
